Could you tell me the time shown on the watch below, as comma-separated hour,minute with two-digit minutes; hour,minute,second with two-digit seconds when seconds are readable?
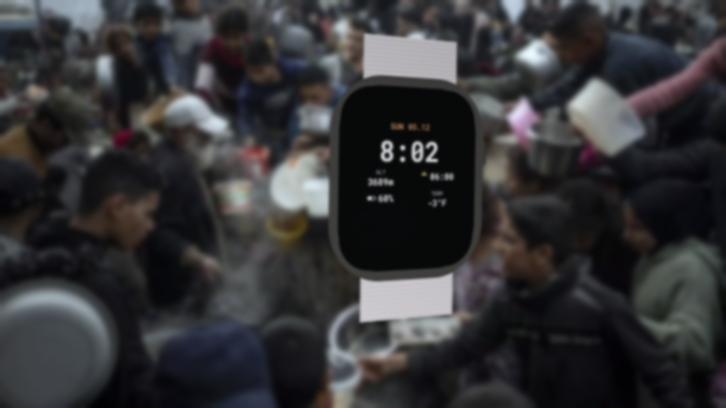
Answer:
8,02
